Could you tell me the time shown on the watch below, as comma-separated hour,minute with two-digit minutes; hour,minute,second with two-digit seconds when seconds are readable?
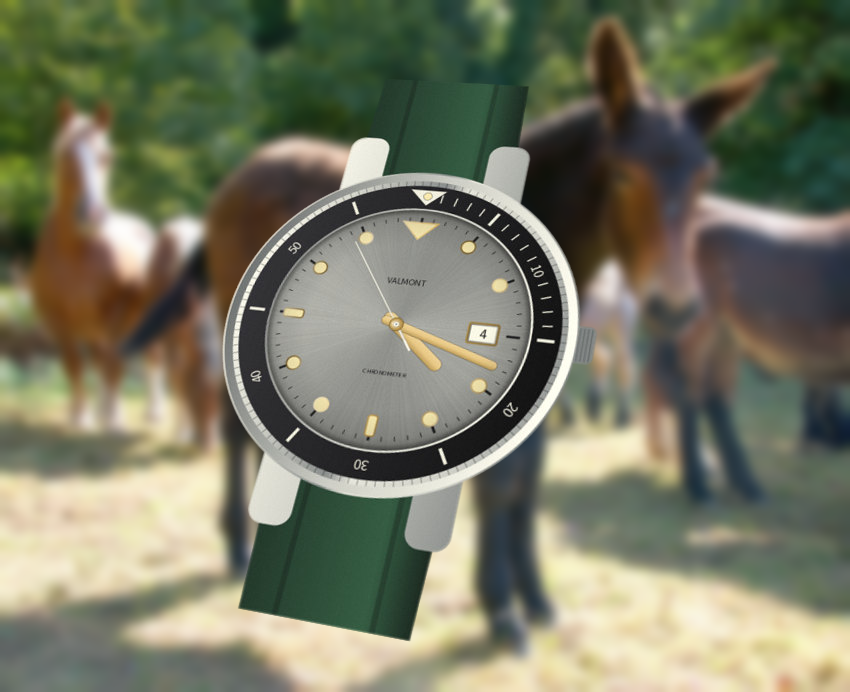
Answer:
4,17,54
